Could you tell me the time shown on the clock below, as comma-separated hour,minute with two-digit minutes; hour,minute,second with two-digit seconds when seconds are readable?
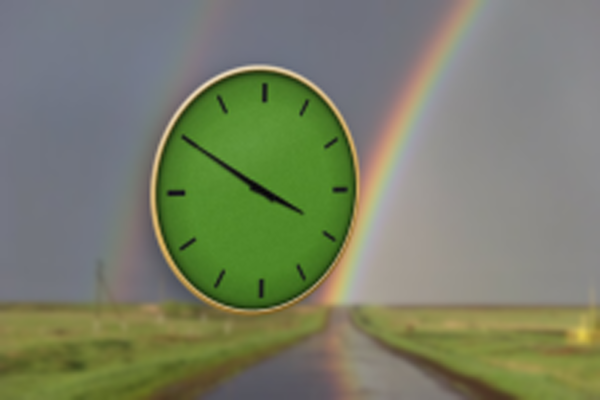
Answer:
3,50
